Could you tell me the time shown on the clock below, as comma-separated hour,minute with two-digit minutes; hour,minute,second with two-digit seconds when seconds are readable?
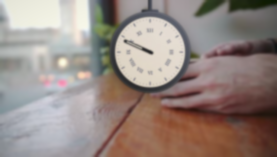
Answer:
9,49
